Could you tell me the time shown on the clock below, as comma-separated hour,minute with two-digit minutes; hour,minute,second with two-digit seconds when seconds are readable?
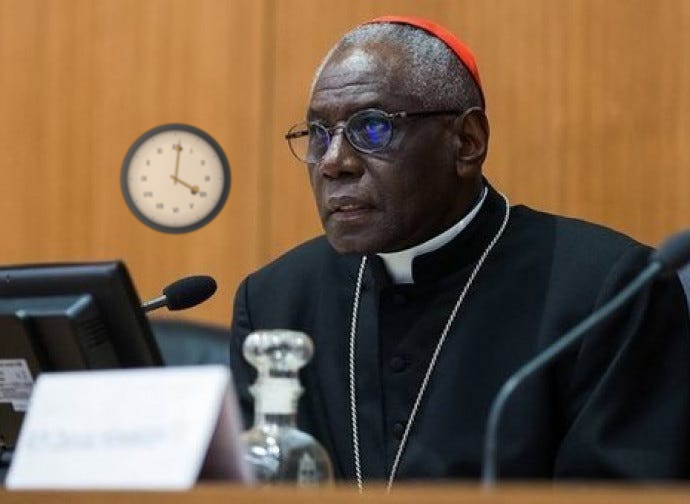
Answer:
4,01
